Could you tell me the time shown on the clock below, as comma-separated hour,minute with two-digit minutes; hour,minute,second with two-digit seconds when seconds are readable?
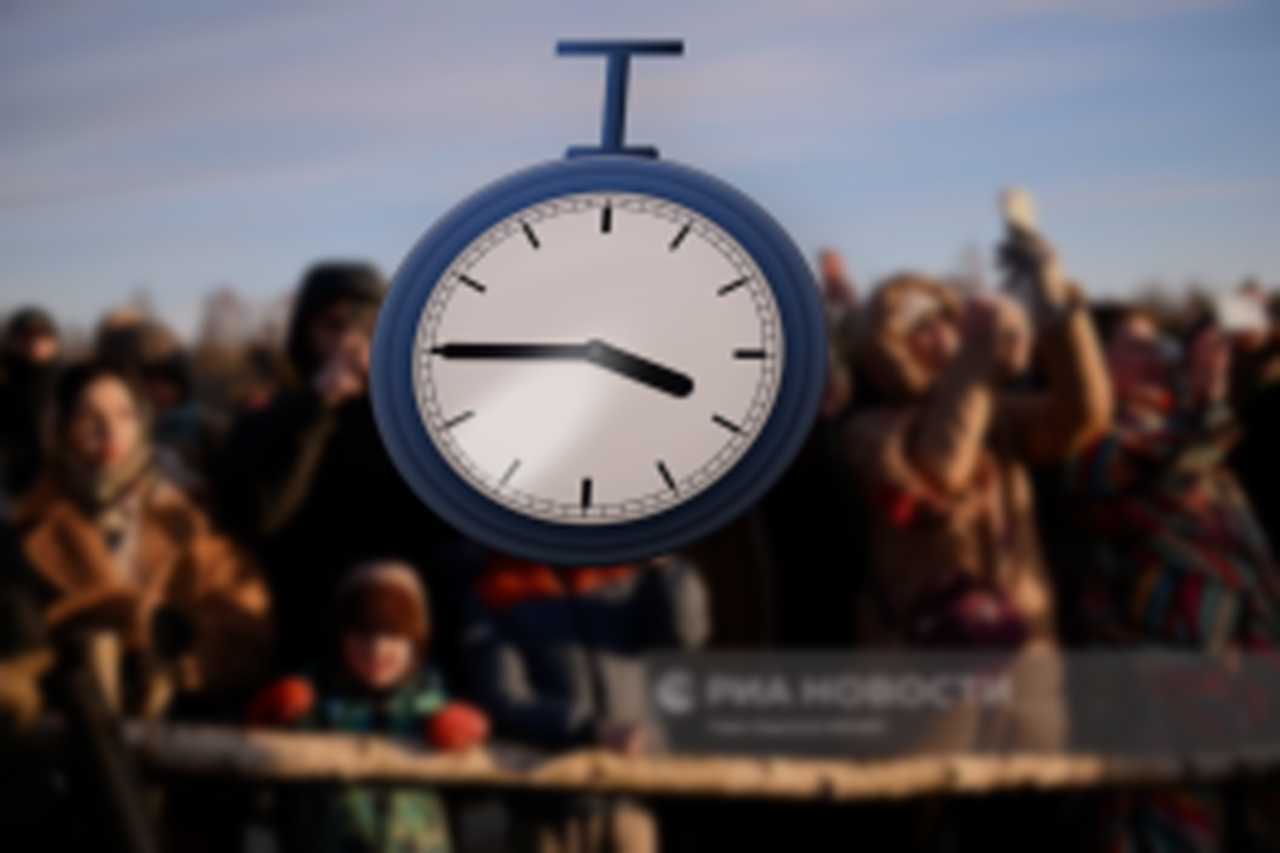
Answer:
3,45
